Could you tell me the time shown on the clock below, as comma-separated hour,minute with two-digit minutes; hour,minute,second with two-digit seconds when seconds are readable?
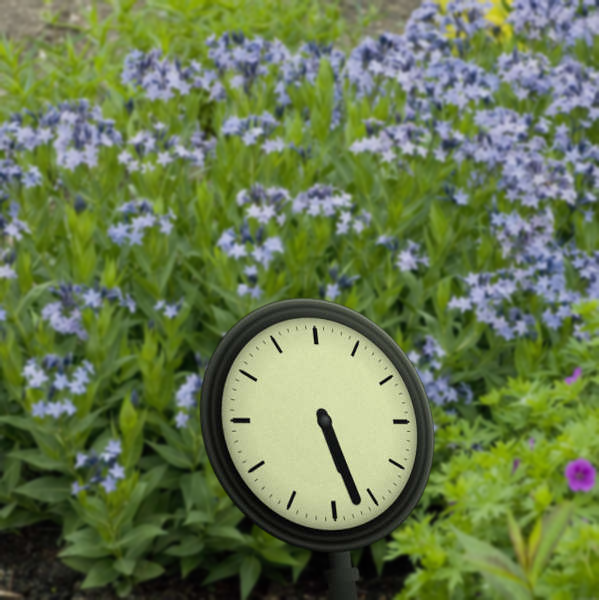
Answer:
5,27
